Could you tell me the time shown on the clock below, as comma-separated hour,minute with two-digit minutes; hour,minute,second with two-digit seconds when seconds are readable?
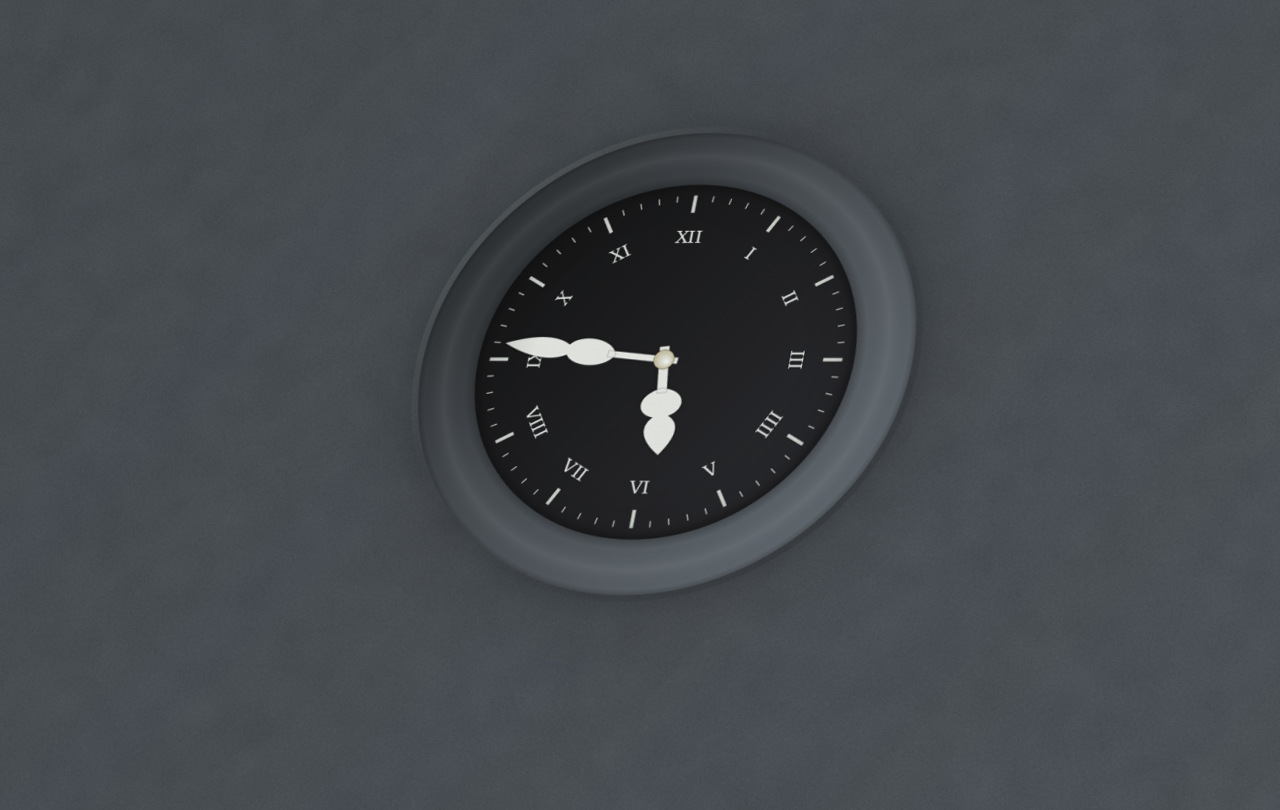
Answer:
5,46
